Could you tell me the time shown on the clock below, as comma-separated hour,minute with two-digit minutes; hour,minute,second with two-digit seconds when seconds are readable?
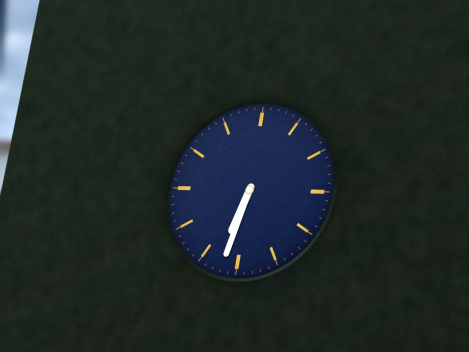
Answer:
6,32
